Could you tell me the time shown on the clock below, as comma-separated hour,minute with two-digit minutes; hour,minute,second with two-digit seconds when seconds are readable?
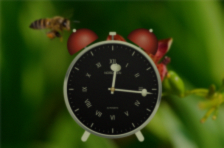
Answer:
12,16
